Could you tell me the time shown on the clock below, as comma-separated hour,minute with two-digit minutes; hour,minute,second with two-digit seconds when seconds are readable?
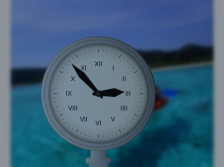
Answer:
2,53
